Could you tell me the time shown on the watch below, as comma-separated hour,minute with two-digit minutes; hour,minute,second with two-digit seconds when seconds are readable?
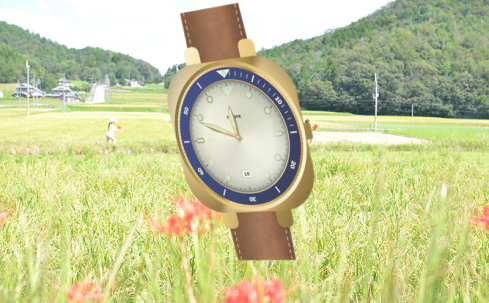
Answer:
11,49
